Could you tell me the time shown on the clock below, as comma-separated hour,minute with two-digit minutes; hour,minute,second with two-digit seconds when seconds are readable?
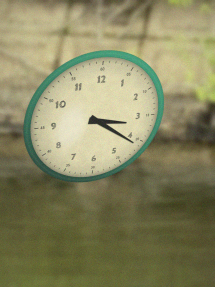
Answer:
3,21
